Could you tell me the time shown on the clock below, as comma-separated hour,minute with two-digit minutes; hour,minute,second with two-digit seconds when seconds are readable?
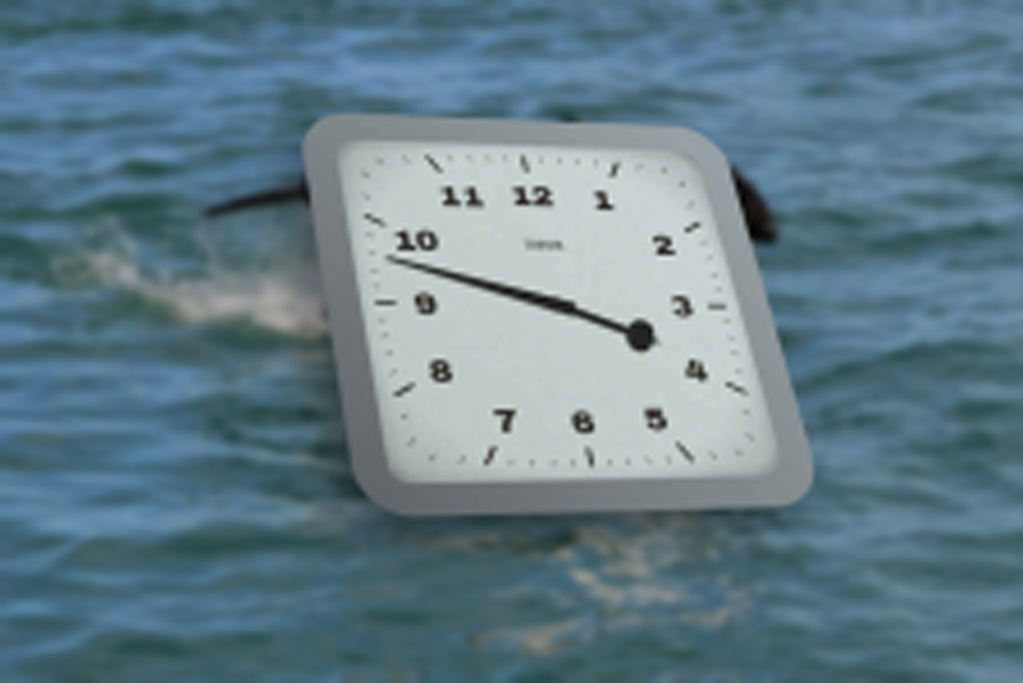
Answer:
3,48
